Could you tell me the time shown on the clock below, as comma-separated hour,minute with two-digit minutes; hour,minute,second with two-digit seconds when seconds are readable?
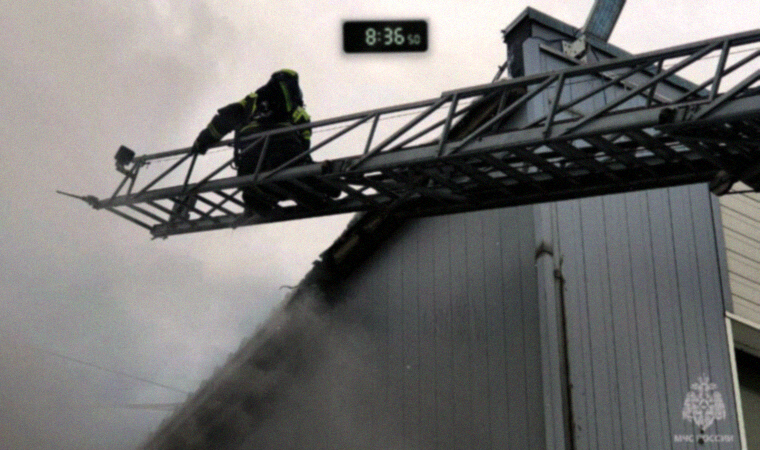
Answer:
8,36
